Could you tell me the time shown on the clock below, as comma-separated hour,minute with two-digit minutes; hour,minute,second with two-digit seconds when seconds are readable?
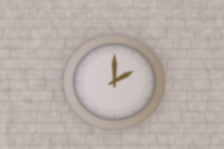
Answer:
2,00
